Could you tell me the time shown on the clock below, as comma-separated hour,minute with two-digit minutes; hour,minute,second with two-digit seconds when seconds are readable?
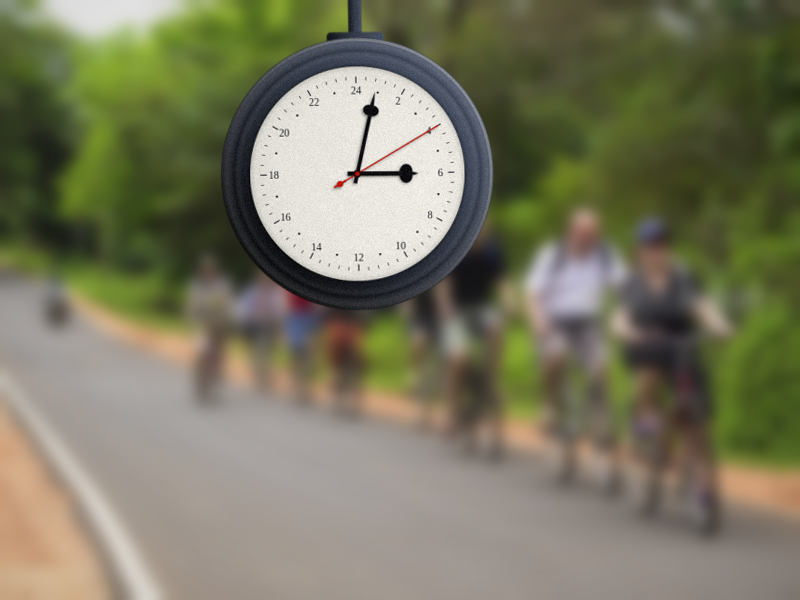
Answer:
6,02,10
